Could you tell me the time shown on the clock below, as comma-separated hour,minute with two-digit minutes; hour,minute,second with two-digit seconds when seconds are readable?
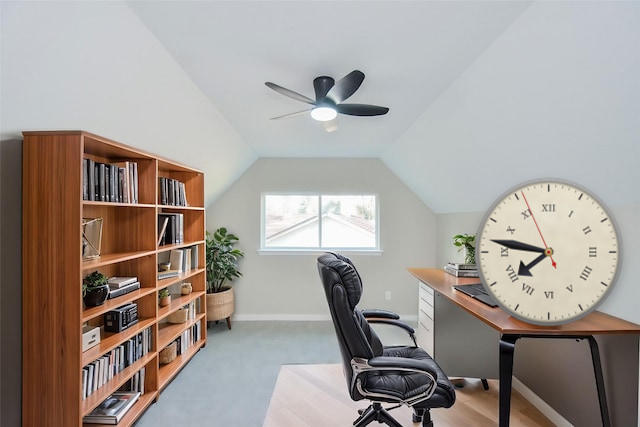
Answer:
7,46,56
